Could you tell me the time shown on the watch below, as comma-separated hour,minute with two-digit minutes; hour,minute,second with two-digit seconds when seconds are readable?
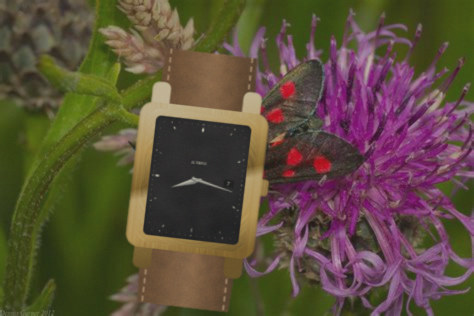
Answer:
8,17
